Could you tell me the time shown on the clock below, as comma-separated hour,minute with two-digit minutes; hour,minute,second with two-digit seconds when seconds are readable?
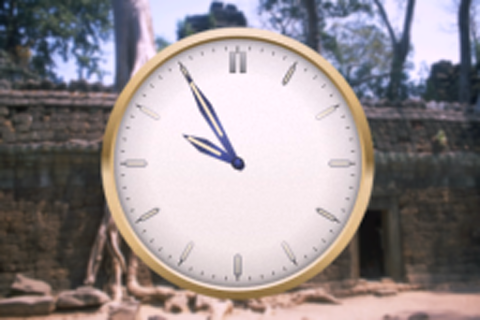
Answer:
9,55
